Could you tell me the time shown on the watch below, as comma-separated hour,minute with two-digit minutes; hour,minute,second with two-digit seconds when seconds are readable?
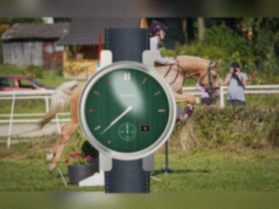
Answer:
7,38
